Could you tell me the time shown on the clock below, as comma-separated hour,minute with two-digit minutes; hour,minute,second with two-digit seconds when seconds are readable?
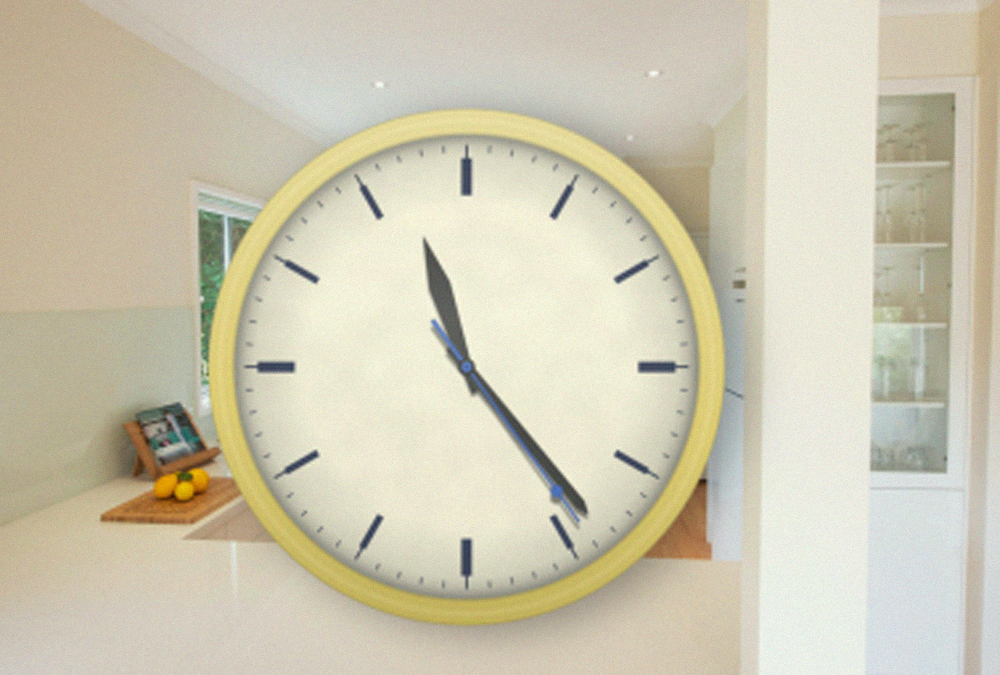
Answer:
11,23,24
